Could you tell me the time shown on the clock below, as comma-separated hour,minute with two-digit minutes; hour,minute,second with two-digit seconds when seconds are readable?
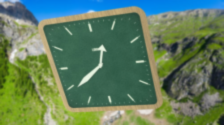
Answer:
12,39
